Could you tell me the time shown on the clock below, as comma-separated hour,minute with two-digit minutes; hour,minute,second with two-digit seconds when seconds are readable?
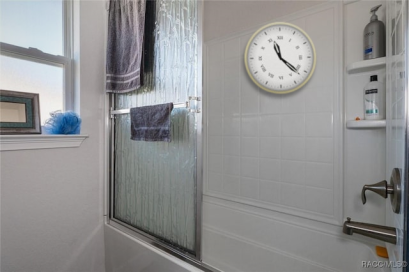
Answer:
11,22
